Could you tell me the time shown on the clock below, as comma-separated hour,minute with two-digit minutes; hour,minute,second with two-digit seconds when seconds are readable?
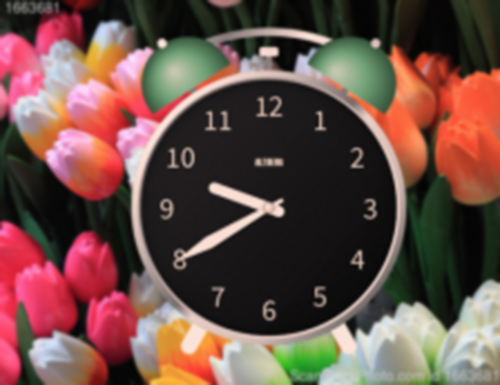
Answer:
9,40
